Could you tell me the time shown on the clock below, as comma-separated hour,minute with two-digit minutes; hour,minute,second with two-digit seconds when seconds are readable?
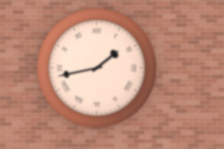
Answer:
1,43
